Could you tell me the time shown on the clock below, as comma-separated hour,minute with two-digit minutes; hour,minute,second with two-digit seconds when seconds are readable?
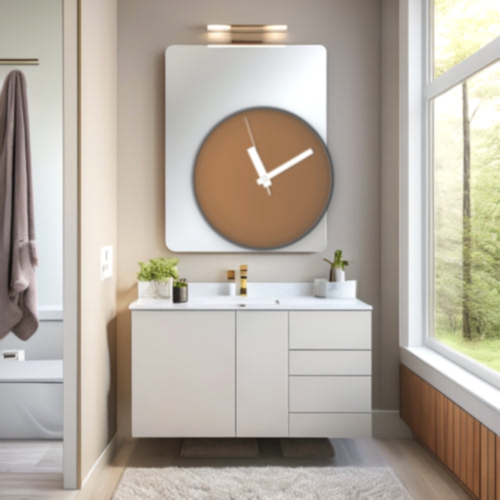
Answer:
11,09,57
